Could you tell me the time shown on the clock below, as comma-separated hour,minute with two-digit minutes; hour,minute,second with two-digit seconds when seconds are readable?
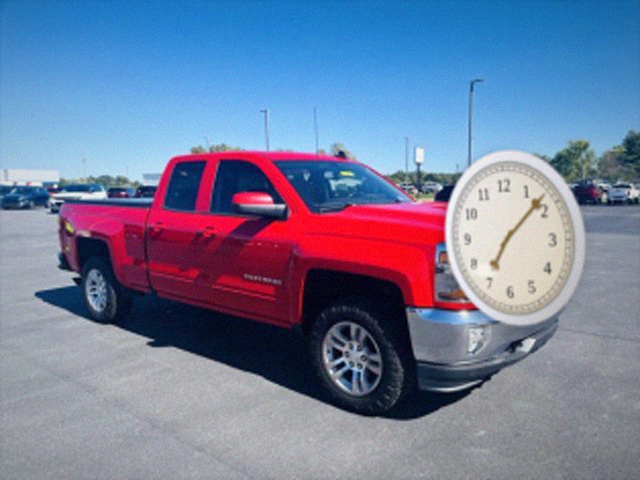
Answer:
7,08
